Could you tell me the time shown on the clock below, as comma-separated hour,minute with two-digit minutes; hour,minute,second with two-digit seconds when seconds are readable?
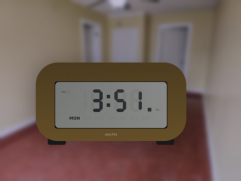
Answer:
3,51
